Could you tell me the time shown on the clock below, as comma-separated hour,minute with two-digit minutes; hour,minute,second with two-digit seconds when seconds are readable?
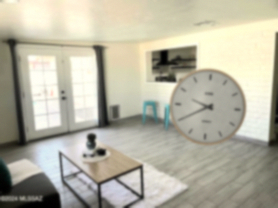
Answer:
9,40
